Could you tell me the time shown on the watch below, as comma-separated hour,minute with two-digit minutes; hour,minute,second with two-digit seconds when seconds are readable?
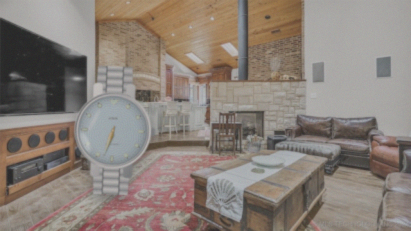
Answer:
6,33
